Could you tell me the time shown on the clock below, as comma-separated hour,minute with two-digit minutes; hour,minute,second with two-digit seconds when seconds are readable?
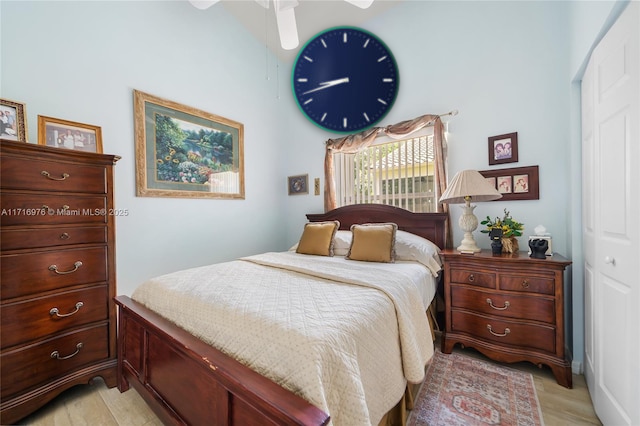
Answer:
8,42
